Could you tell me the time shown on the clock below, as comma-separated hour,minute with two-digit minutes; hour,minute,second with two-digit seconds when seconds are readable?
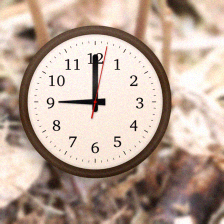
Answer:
9,00,02
